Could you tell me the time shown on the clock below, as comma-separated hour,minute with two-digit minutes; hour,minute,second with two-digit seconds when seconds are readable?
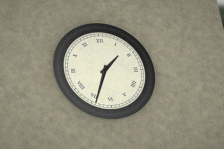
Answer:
1,34
